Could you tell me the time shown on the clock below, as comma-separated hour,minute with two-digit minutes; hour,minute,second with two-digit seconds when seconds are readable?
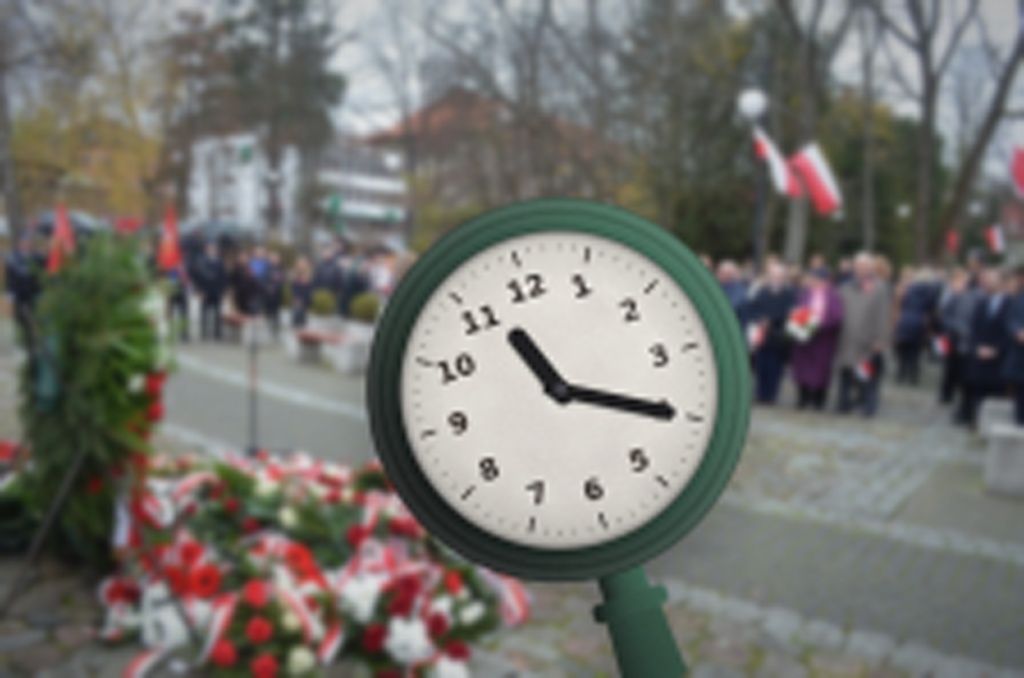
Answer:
11,20
